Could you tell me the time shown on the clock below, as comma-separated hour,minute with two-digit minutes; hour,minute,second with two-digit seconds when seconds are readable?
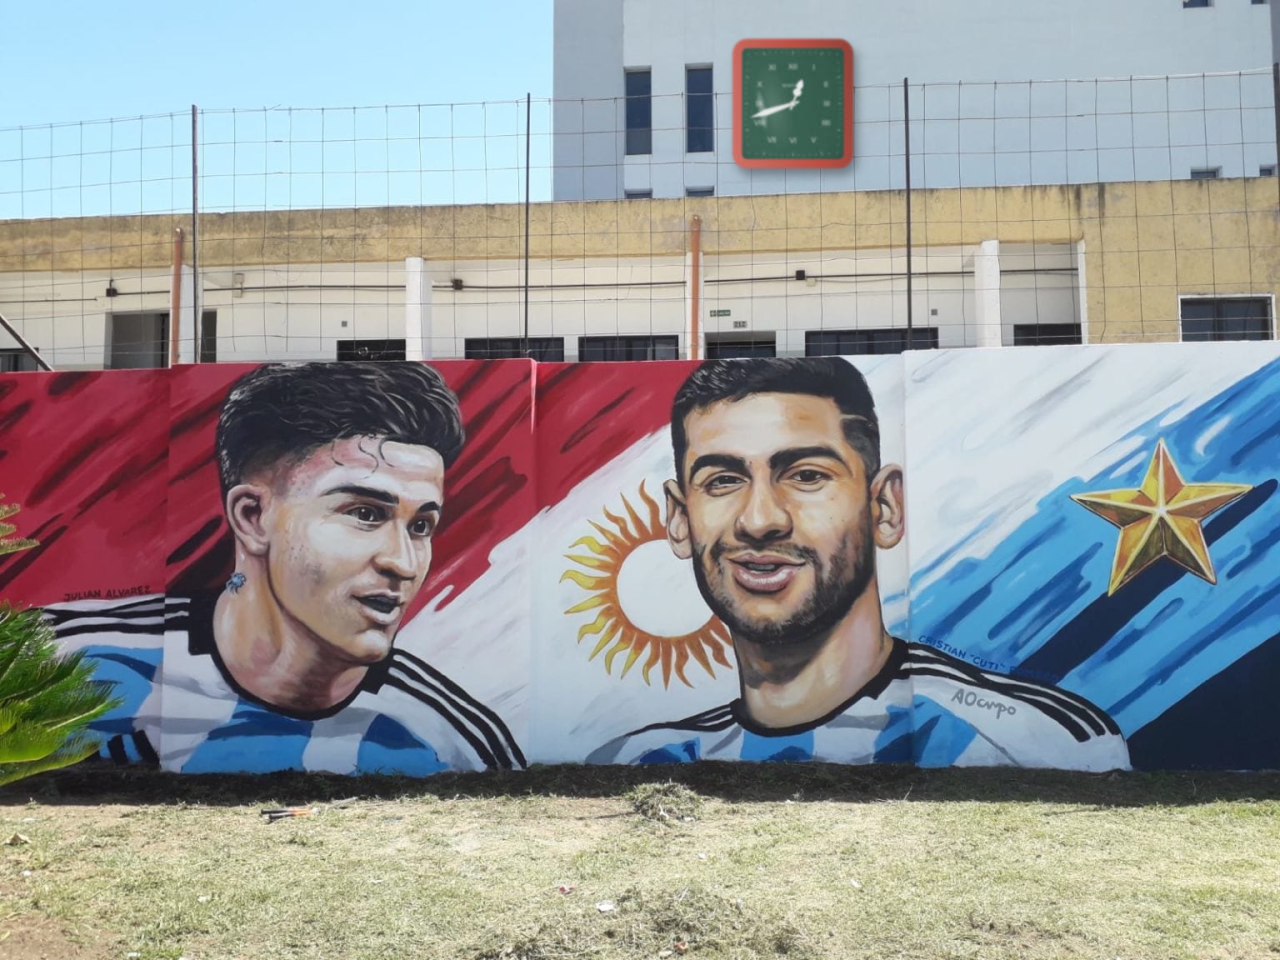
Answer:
12,42
